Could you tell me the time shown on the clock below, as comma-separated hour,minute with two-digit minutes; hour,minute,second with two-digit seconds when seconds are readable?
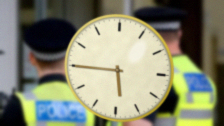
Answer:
5,45
